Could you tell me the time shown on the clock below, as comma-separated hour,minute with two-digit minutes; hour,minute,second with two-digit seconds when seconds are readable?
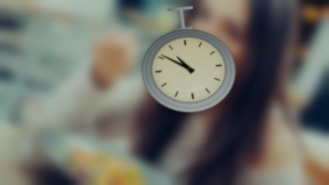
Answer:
10,51
